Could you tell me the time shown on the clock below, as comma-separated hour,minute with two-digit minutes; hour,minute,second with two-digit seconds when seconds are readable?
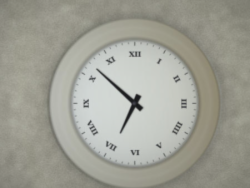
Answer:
6,52
